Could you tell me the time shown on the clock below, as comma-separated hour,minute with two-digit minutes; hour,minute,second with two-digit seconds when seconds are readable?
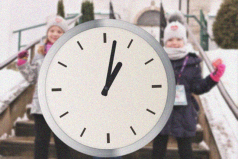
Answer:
1,02
